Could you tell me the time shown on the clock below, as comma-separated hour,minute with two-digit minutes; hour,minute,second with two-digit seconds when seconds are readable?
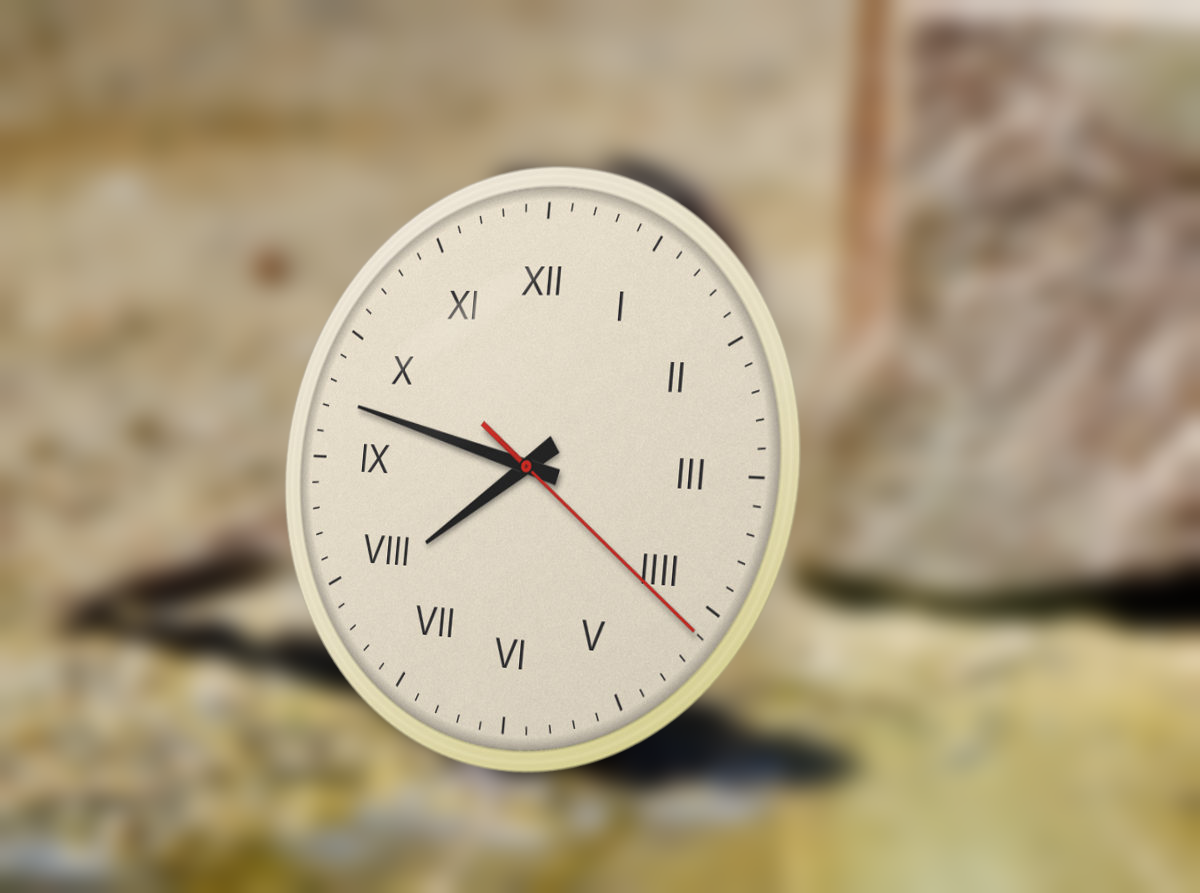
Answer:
7,47,21
